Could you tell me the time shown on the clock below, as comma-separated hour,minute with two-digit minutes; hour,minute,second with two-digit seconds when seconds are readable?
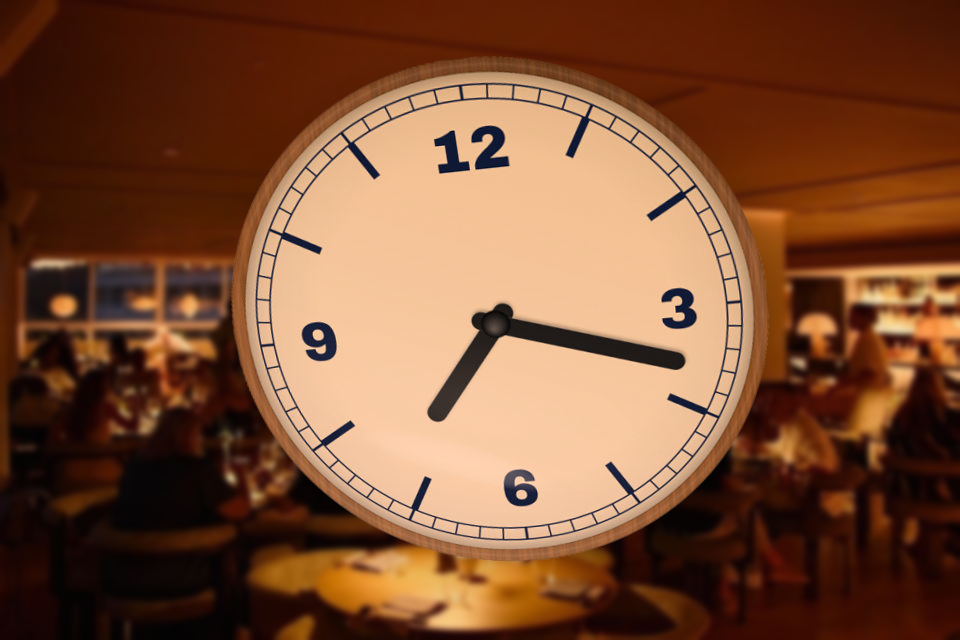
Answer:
7,18
